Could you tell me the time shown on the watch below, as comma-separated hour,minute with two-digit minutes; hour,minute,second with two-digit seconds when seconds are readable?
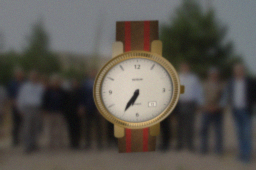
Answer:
6,35
